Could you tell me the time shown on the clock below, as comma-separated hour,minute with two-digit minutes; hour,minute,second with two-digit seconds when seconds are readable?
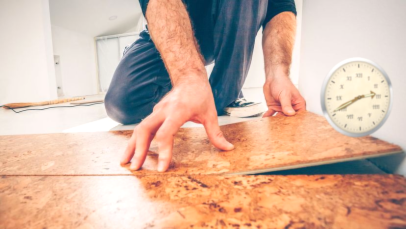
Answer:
2,41
